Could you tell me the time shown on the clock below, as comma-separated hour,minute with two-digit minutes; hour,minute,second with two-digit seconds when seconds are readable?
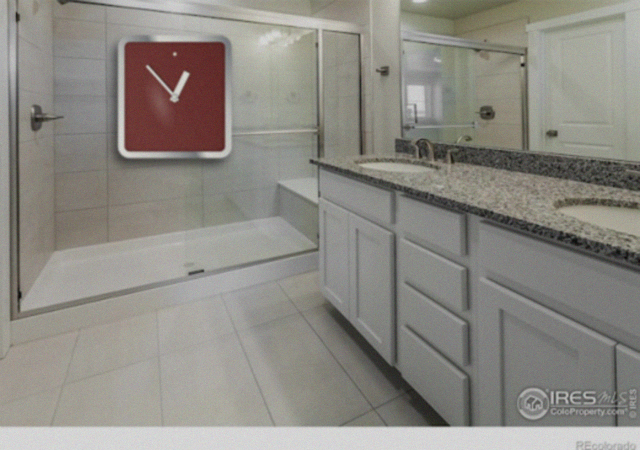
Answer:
12,53
